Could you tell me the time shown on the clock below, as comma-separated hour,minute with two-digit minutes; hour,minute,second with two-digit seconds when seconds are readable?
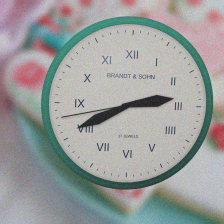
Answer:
2,40,43
